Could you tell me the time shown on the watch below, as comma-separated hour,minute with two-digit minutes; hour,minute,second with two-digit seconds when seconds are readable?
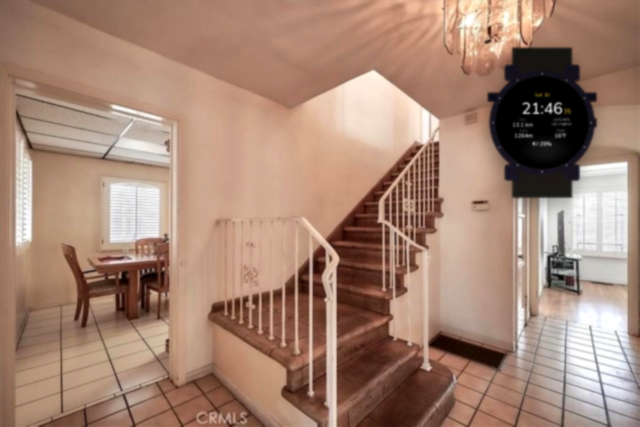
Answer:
21,46
